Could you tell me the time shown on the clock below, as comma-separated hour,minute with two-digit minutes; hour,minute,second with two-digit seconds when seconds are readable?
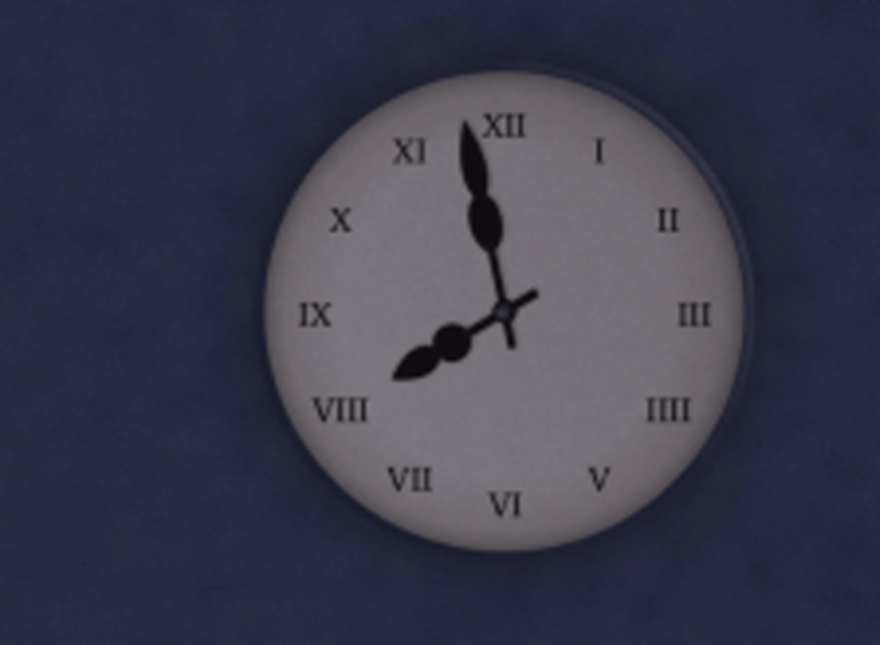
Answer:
7,58
